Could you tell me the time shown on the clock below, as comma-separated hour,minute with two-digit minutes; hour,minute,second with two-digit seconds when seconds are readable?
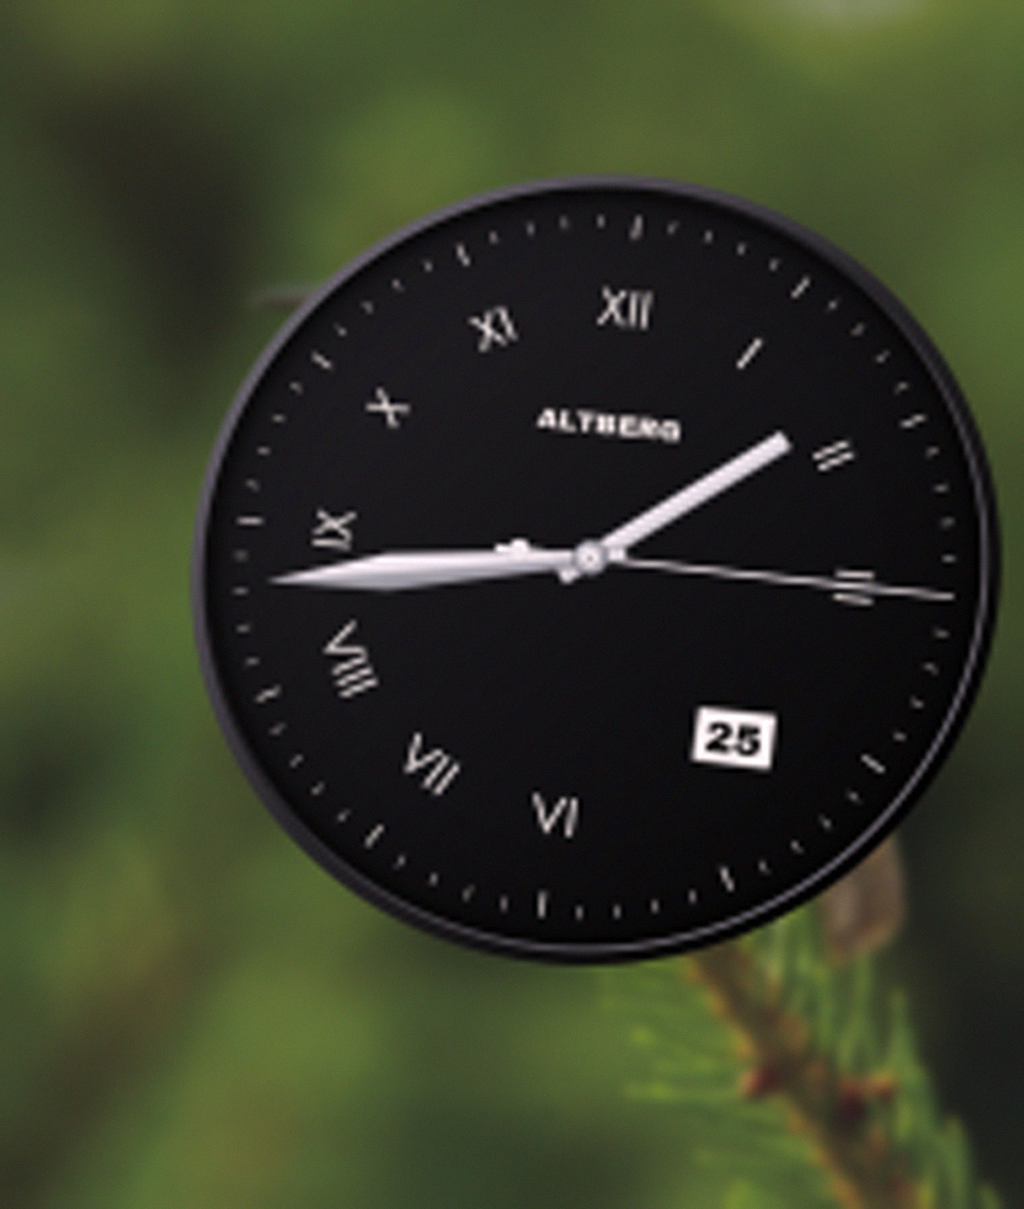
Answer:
1,43,15
